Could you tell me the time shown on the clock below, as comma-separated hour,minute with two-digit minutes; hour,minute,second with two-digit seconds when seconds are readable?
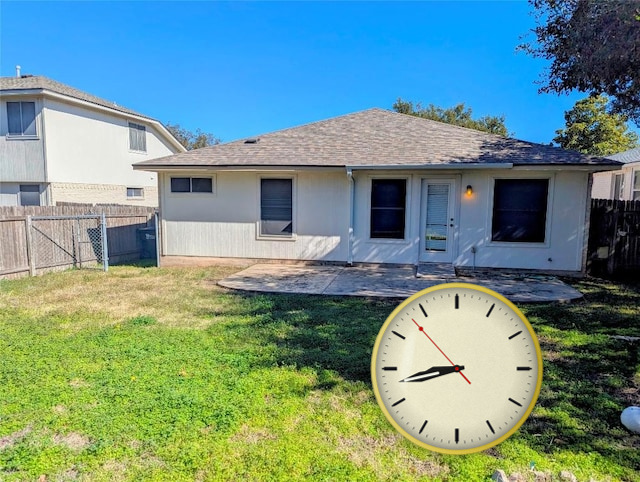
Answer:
8,42,53
